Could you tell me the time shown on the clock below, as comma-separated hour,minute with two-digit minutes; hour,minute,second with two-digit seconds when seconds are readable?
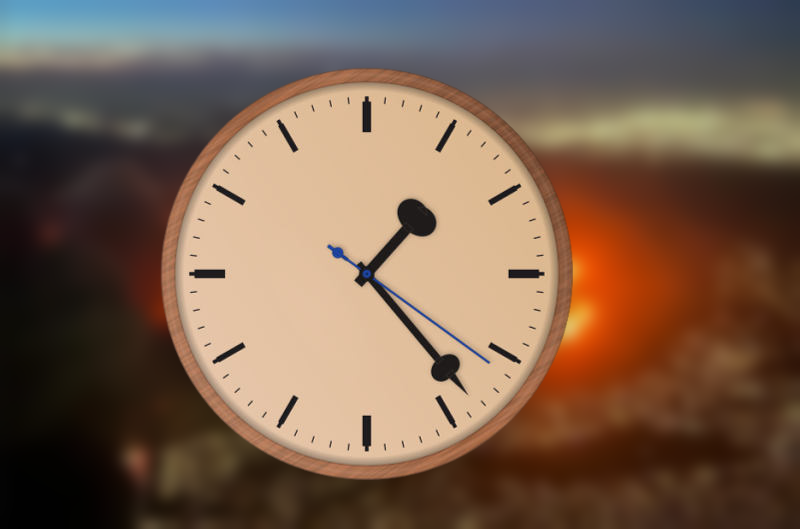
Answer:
1,23,21
